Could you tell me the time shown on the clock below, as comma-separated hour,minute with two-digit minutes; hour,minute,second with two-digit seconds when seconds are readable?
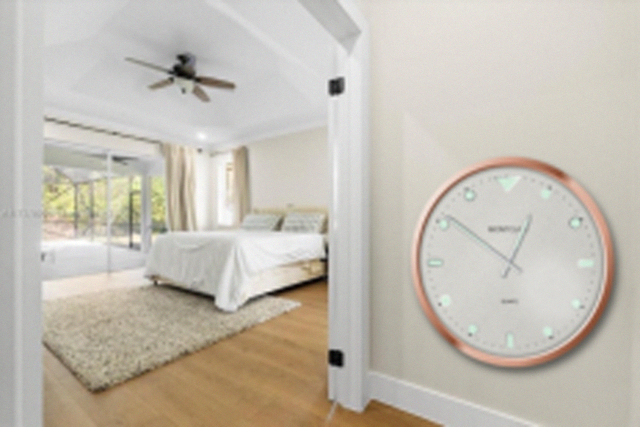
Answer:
12,51
